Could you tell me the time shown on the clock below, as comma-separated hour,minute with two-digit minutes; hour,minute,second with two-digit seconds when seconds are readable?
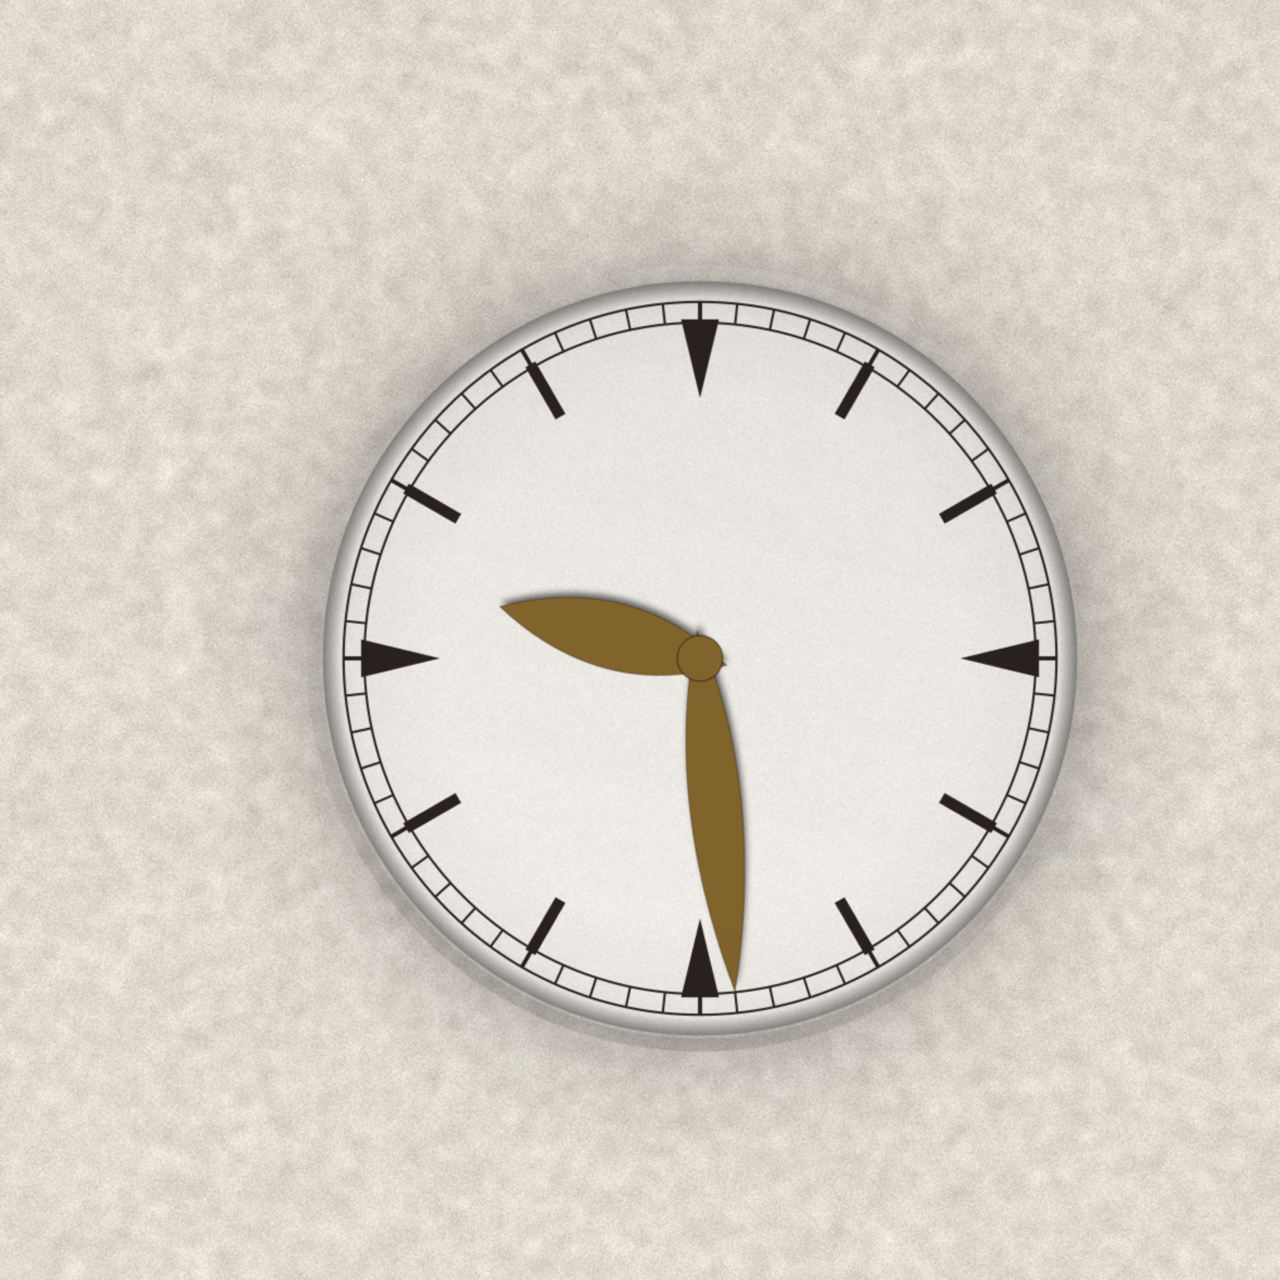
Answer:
9,29
